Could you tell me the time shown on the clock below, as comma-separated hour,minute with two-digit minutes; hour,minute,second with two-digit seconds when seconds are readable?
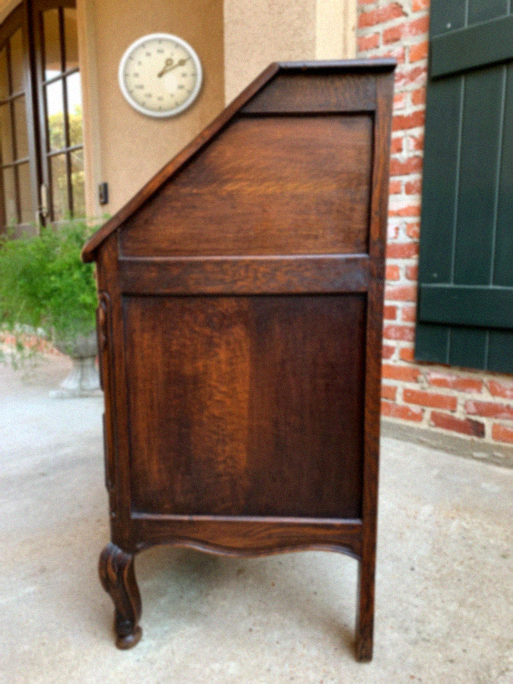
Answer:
1,10
